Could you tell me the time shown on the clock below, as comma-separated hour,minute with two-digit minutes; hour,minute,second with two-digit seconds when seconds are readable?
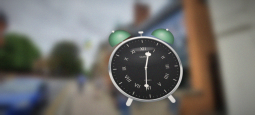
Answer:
12,31
